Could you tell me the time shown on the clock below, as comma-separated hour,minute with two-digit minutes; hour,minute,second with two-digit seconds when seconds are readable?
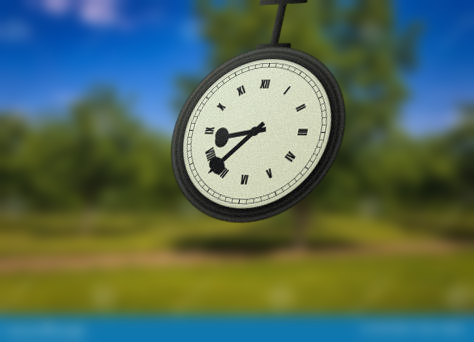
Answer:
8,37
